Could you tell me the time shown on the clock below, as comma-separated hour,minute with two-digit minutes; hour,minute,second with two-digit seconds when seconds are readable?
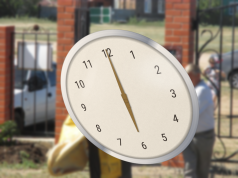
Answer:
6,00
